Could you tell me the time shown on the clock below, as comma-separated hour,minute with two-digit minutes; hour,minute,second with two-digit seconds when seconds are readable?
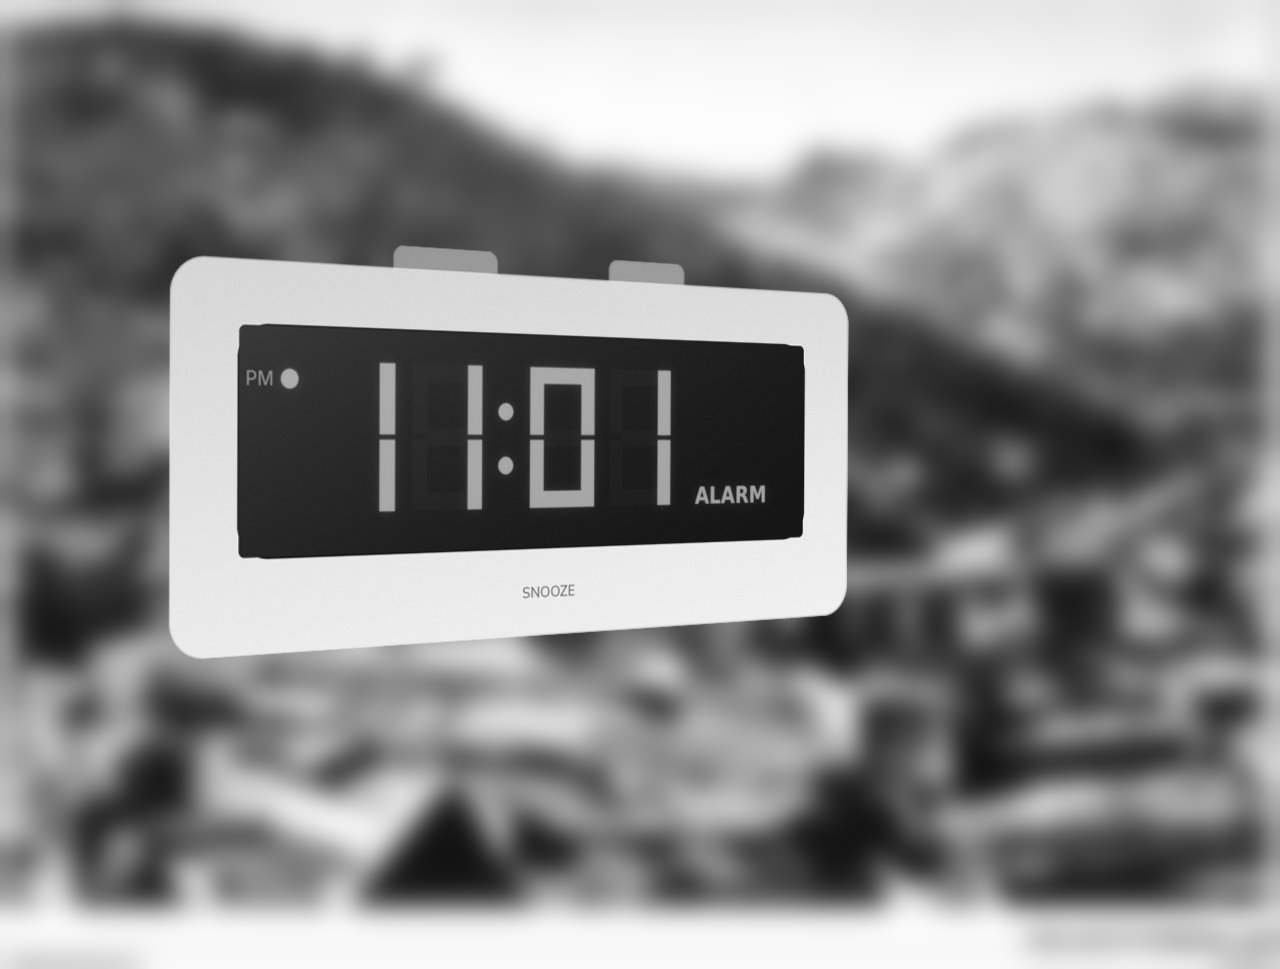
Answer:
11,01
